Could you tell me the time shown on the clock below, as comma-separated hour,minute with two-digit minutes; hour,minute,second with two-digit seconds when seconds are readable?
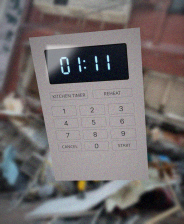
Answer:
1,11
